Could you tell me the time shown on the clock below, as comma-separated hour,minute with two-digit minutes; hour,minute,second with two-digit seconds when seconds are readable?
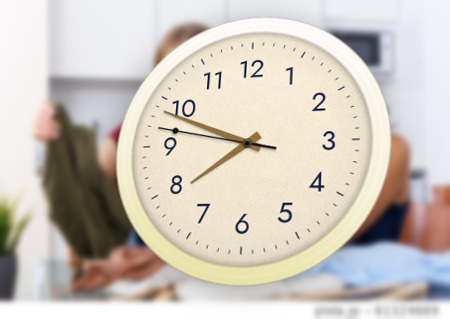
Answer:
7,48,47
